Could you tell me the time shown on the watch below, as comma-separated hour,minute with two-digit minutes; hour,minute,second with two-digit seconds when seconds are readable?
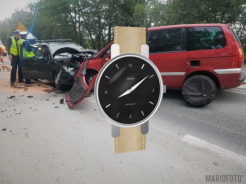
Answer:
8,09
